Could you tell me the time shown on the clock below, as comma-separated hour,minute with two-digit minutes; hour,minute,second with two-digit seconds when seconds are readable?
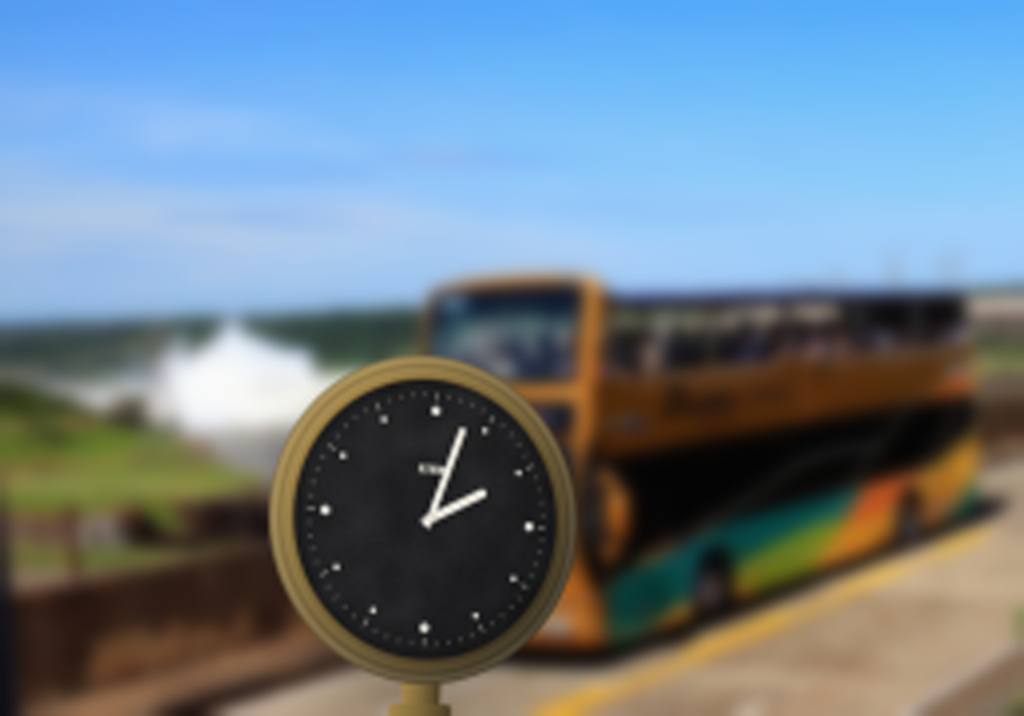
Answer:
2,03
